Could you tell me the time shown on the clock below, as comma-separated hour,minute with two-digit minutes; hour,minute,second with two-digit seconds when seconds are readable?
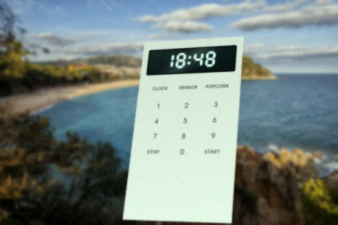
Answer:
18,48
